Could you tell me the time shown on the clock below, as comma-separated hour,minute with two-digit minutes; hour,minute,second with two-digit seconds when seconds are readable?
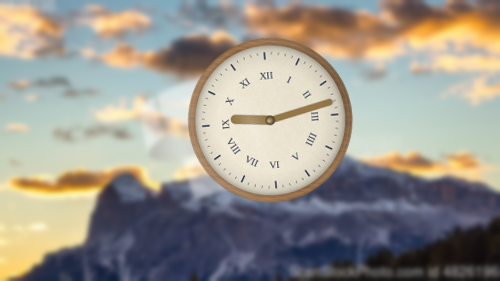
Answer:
9,13
